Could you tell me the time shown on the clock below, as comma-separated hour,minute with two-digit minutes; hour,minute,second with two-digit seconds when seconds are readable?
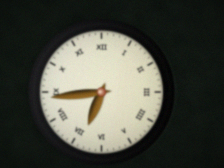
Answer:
6,44
